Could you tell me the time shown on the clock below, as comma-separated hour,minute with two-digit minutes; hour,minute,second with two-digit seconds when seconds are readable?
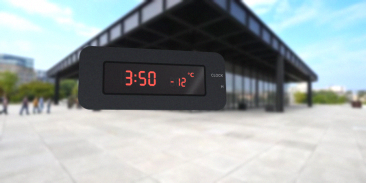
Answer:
3,50
